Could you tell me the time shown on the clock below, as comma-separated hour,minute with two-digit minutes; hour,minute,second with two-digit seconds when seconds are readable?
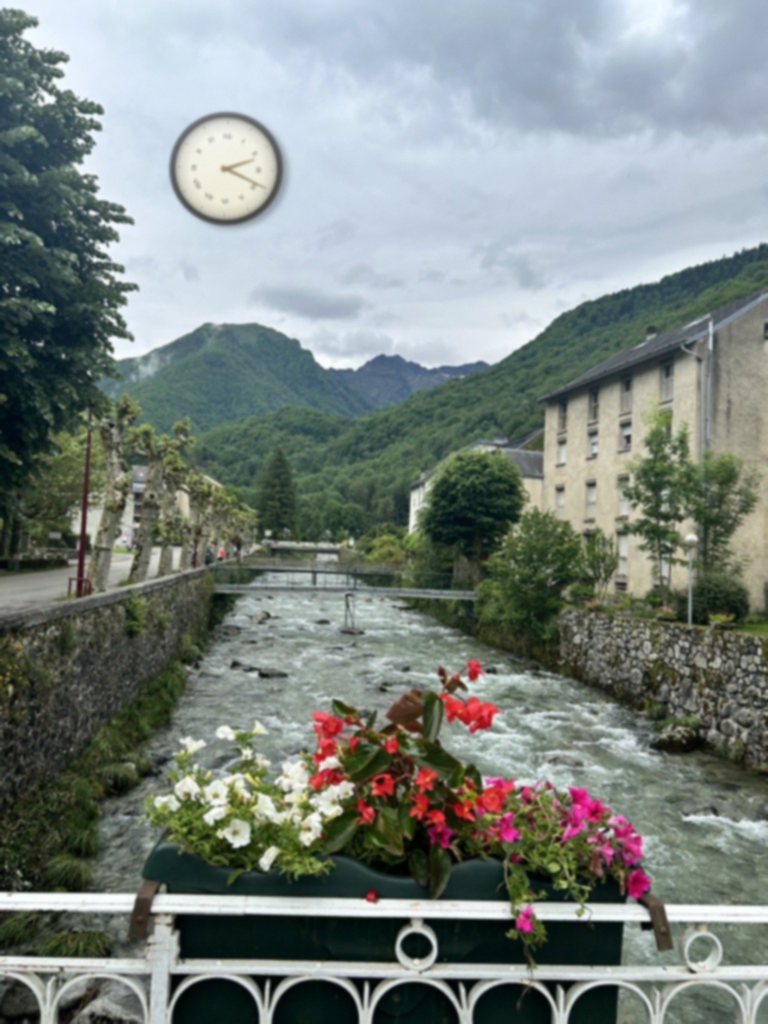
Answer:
2,19
